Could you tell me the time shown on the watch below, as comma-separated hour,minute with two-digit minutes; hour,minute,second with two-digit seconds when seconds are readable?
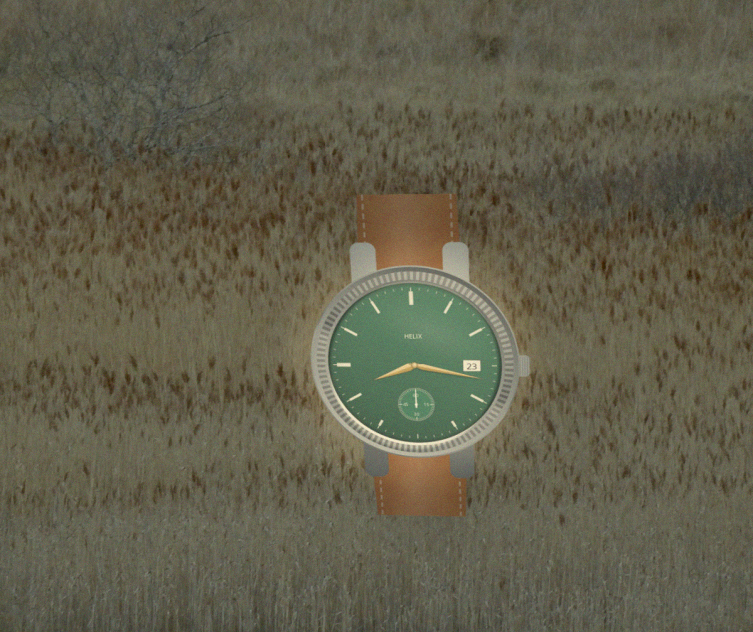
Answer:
8,17
